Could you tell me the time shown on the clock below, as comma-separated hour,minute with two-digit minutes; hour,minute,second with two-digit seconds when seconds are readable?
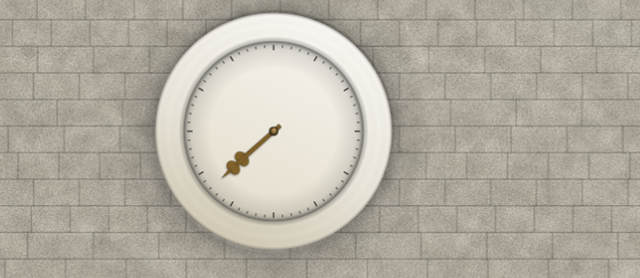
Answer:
7,38
